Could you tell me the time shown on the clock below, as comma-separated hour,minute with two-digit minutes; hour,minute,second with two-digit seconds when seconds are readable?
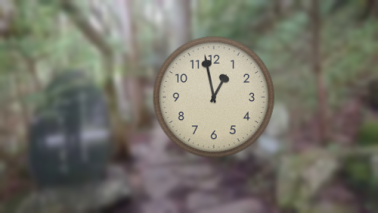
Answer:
12,58
